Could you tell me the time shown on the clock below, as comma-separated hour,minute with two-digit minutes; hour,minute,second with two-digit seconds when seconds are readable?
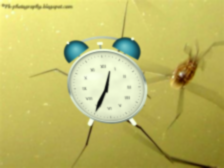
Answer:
12,35
